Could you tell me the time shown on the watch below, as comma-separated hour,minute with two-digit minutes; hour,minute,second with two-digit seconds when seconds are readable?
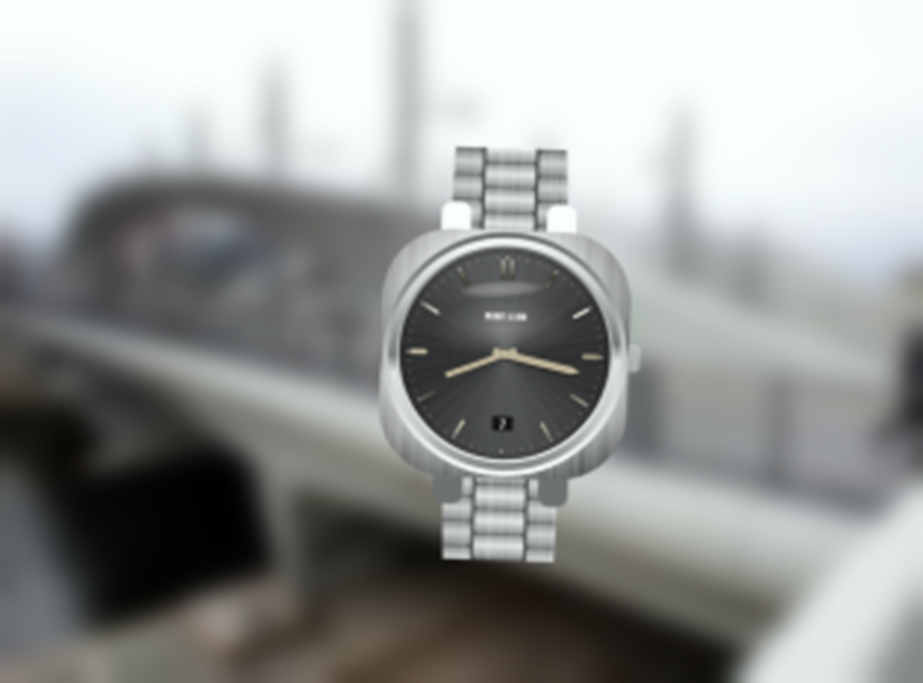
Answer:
8,17
